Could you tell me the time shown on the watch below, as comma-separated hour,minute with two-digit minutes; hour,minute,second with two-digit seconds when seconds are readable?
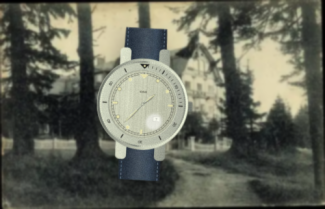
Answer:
1,37
